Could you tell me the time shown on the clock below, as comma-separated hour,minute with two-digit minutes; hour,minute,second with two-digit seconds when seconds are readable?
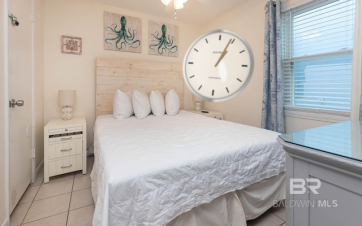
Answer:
1,04
